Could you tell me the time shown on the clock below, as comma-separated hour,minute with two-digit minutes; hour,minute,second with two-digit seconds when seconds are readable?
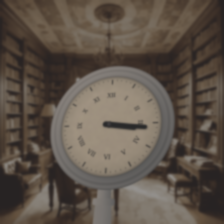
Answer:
3,16
